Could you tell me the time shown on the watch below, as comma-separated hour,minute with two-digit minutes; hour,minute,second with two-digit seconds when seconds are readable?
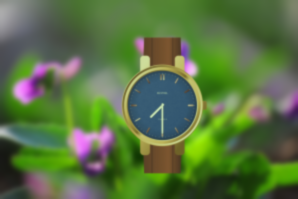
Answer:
7,30
